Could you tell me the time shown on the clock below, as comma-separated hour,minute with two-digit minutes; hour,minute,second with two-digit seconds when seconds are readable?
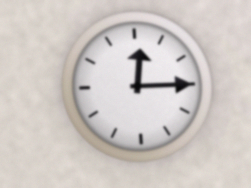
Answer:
12,15
